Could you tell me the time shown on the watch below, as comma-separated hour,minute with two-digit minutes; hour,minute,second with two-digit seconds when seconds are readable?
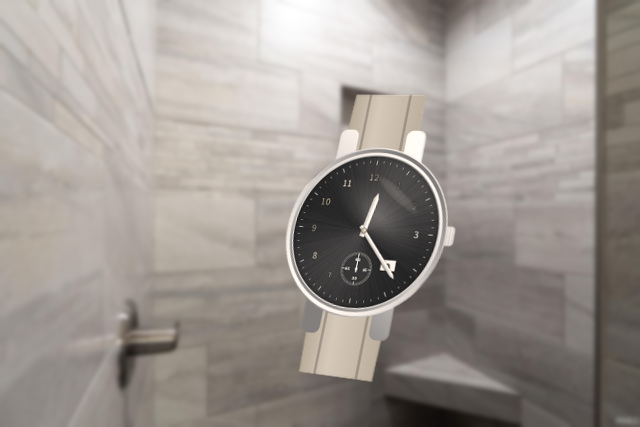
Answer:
12,23
